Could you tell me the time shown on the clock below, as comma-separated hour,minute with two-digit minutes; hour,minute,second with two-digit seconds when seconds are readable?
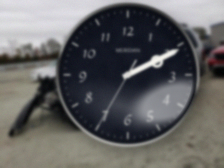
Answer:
2,10,35
